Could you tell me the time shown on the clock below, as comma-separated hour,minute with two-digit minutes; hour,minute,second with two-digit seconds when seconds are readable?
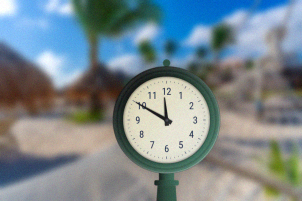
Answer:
11,50
